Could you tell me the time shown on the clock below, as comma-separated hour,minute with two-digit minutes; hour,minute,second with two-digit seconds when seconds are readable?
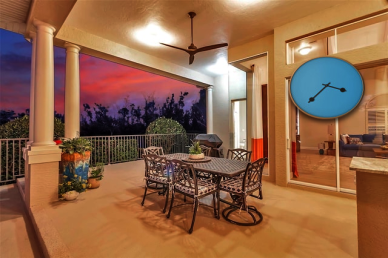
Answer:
3,37
